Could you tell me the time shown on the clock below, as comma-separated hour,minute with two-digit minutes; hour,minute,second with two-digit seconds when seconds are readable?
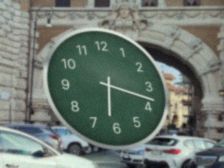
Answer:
6,18
